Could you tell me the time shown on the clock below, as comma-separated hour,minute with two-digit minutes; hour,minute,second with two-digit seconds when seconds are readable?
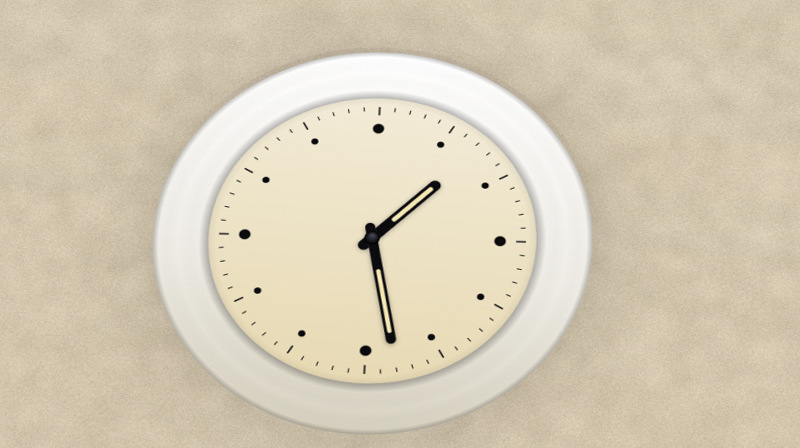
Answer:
1,28
